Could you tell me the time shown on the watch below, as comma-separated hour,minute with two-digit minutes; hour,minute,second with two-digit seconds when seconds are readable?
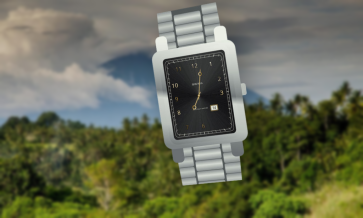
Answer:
7,02
